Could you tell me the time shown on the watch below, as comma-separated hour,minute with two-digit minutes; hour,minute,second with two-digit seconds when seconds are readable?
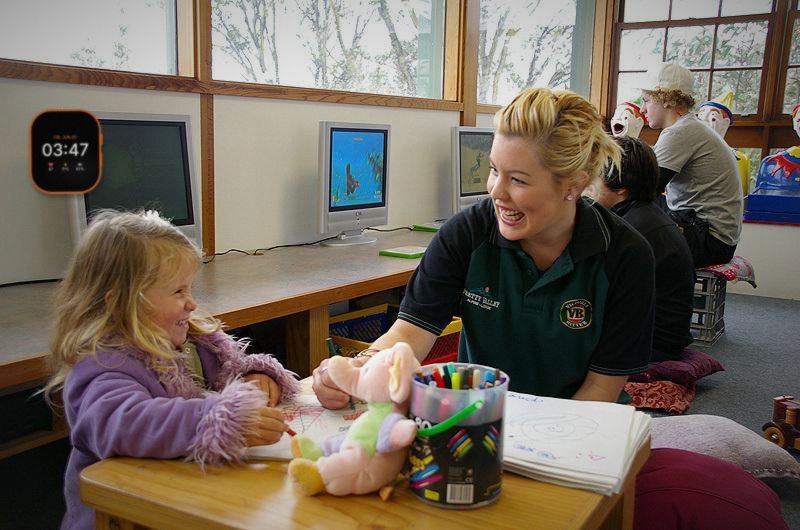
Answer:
3,47
